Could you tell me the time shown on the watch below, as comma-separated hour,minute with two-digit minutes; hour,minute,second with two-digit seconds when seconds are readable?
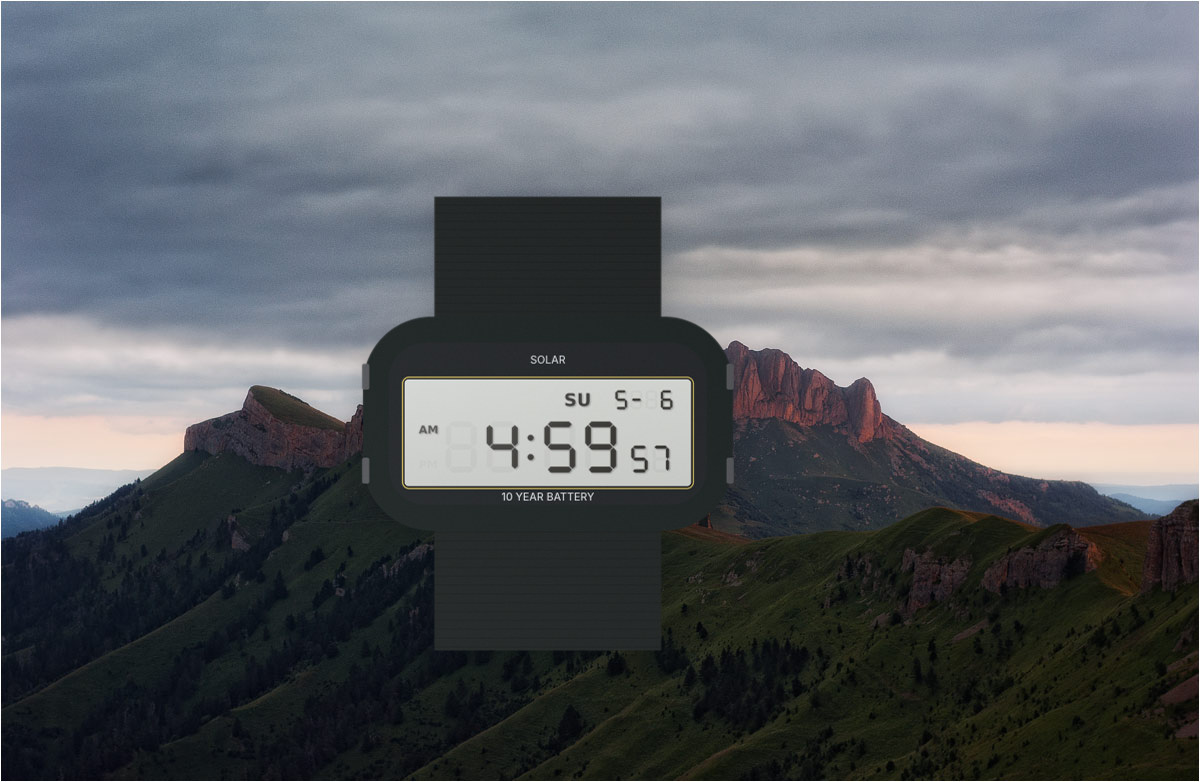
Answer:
4,59,57
